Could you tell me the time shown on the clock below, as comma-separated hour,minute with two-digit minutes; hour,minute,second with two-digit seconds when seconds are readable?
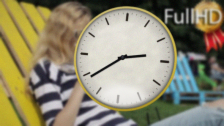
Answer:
2,39
